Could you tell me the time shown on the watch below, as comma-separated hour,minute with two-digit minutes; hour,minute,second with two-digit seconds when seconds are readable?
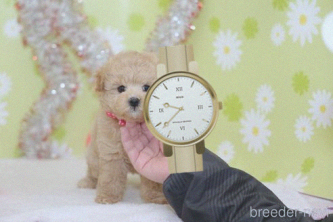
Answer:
9,38
